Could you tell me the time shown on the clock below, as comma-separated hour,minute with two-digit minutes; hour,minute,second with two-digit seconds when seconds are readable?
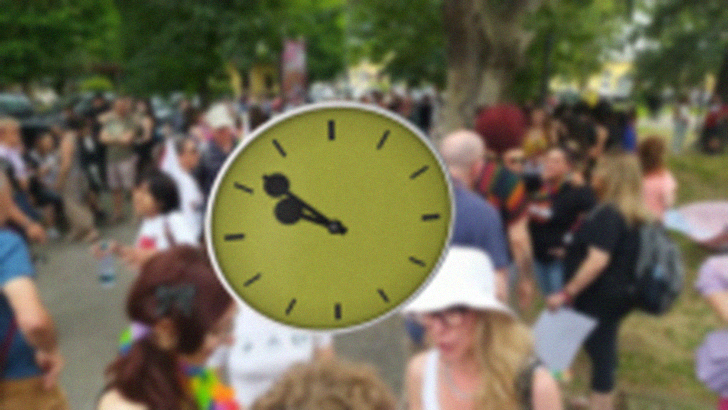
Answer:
9,52
